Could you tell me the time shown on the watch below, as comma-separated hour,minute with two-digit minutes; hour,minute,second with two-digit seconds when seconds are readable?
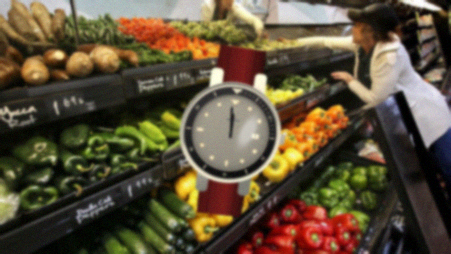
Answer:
11,59
